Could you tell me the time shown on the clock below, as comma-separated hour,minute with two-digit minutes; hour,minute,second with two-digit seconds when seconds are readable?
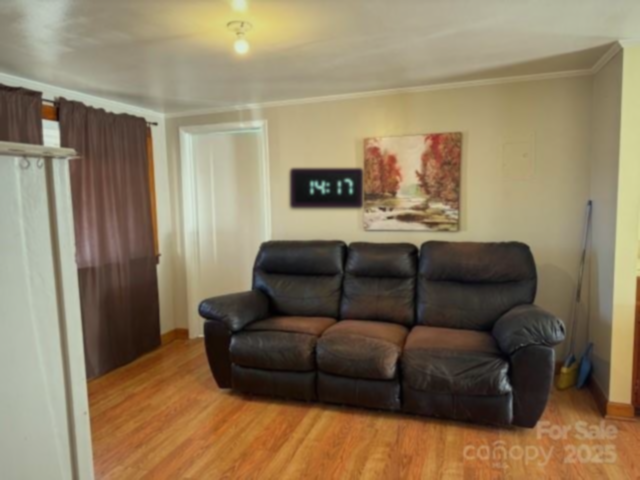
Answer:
14,17
